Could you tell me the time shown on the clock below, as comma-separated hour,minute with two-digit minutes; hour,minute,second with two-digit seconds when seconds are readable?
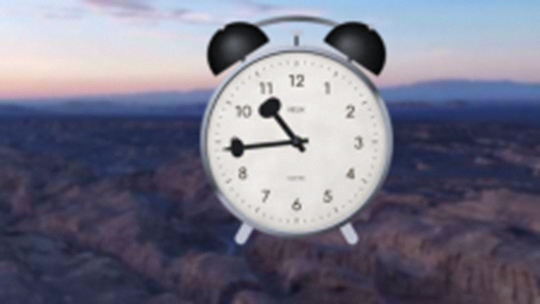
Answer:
10,44
